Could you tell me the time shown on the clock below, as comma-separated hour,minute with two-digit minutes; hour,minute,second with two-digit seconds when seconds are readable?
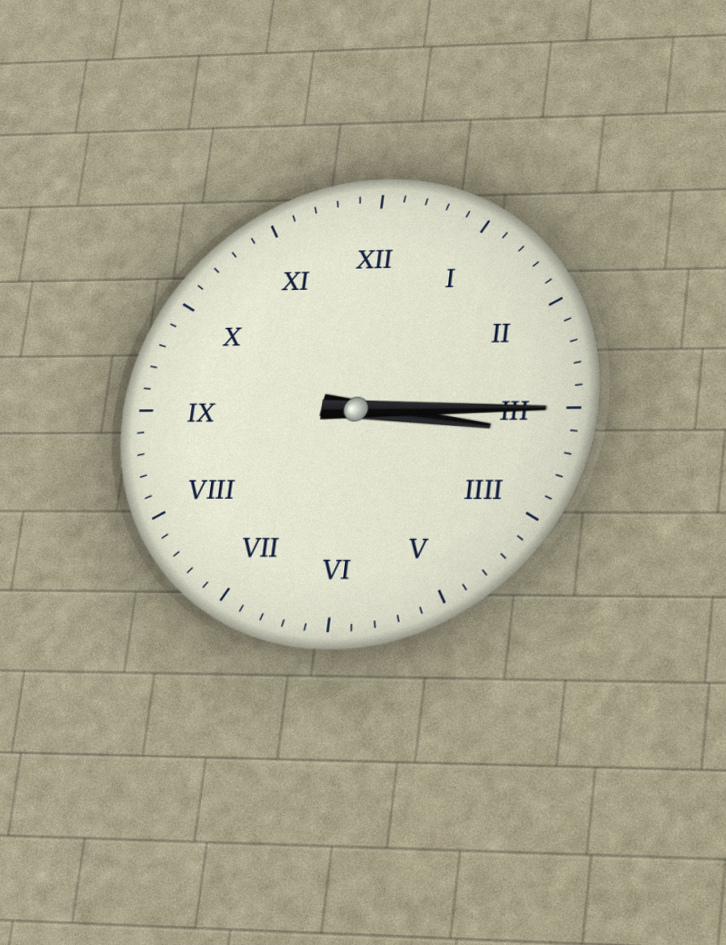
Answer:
3,15
